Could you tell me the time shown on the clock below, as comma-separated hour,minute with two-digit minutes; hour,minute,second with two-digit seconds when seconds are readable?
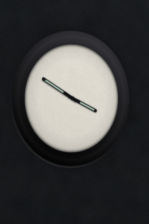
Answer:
3,50
